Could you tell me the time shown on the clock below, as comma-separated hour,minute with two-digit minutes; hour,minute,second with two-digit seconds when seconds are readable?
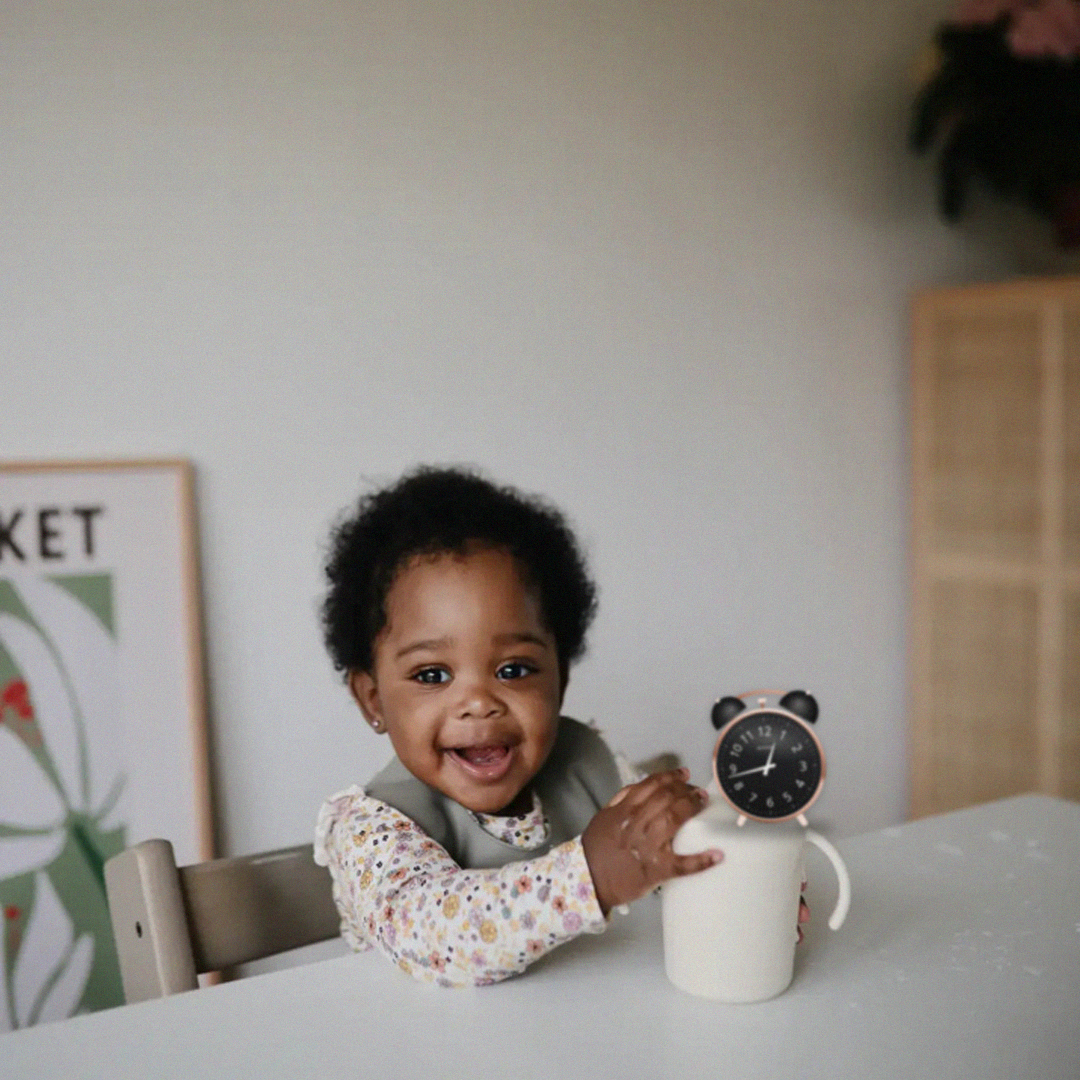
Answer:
12,43
